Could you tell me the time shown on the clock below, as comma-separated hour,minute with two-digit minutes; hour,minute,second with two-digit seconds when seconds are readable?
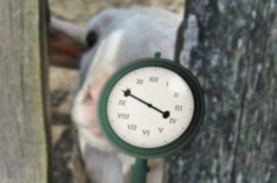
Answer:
3,49
